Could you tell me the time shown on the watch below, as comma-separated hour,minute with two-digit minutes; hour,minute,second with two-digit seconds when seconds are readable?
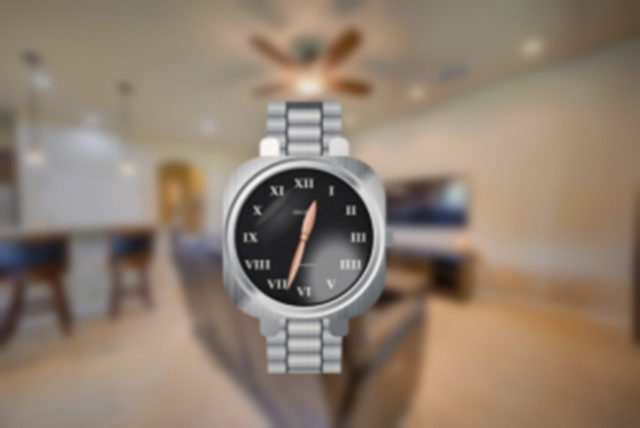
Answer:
12,33
